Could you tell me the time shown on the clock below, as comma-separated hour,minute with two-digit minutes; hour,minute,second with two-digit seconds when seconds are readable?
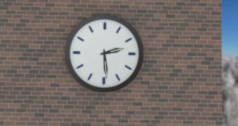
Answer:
2,29
